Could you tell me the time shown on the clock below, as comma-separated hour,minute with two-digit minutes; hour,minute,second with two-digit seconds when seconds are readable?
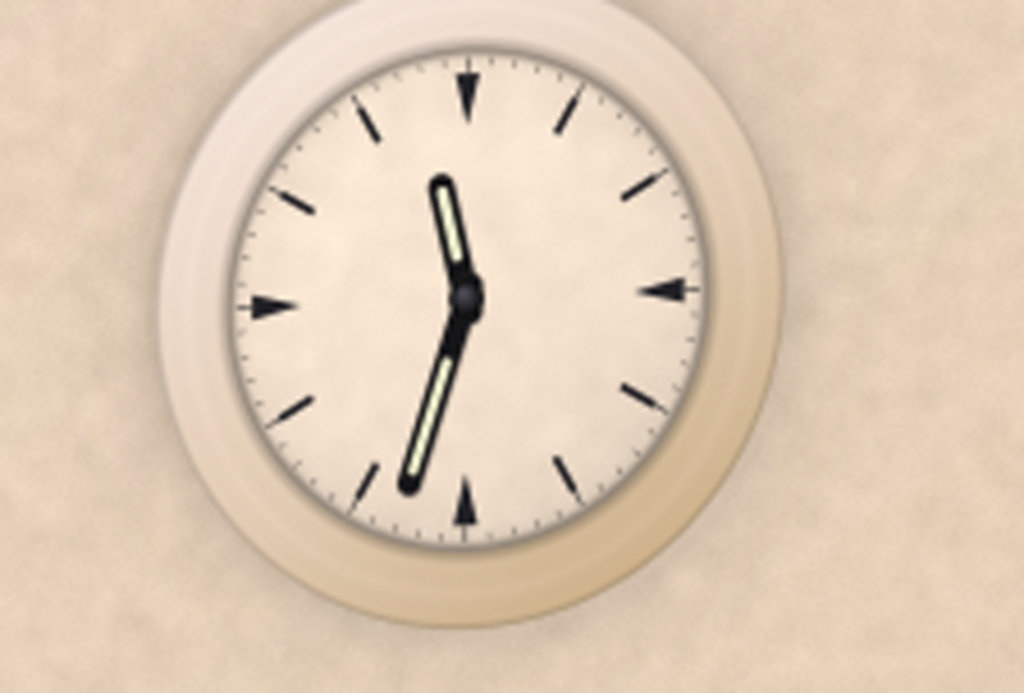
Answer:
11,33
